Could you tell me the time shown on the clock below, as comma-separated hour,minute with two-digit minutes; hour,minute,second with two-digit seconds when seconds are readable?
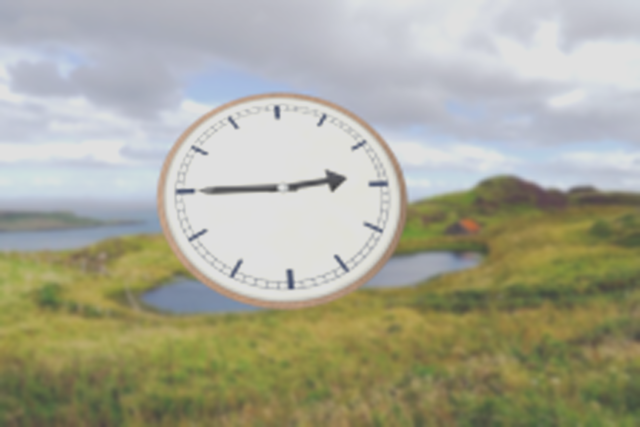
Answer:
2,45
